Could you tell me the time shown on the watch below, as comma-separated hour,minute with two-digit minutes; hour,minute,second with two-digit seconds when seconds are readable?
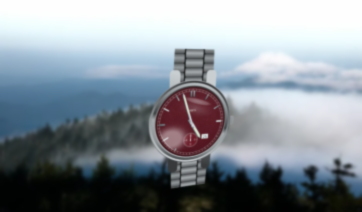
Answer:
4,57
